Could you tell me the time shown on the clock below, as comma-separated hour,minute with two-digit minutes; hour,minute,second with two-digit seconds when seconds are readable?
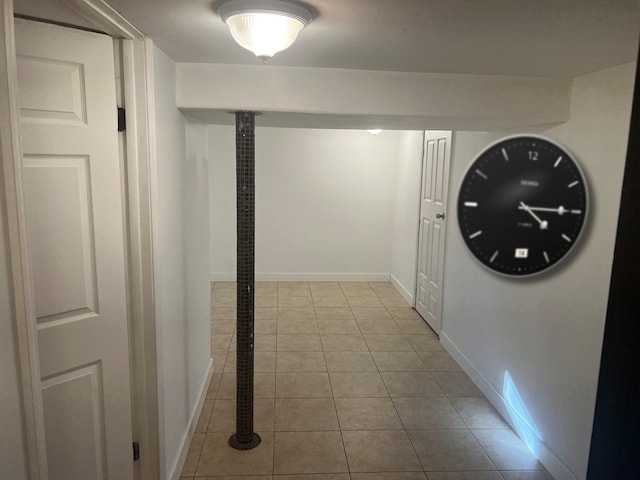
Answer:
4,15
